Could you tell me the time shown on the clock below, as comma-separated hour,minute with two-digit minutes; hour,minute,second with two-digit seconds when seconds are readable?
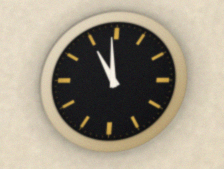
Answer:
10,59
